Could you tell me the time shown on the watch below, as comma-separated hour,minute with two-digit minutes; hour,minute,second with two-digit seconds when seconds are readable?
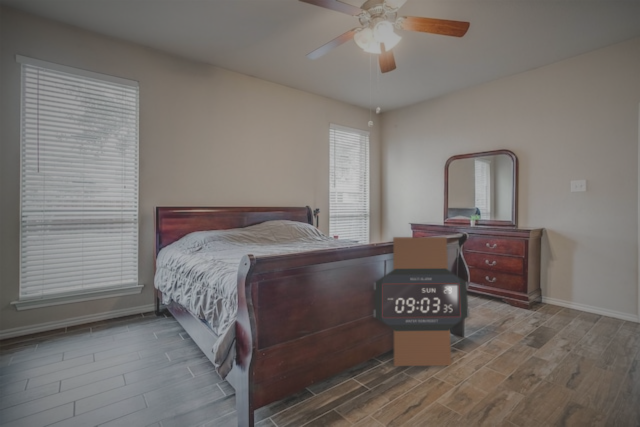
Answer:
9,03
